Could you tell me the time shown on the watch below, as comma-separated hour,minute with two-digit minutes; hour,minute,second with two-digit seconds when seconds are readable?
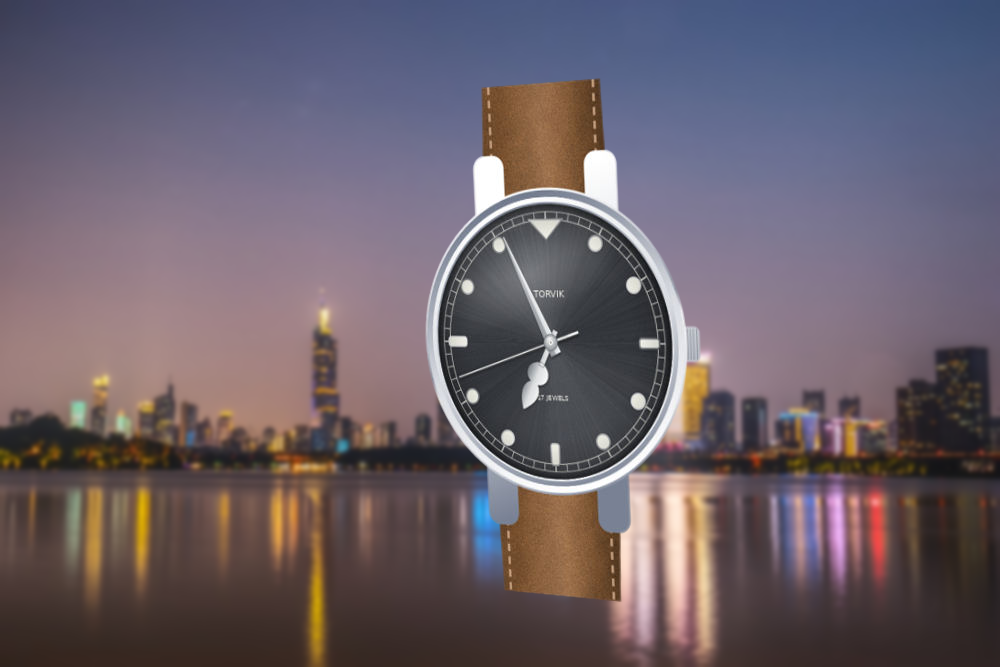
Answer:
6,55,42
